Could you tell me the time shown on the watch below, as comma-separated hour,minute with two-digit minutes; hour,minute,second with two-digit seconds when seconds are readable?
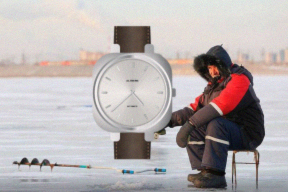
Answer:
4,38
